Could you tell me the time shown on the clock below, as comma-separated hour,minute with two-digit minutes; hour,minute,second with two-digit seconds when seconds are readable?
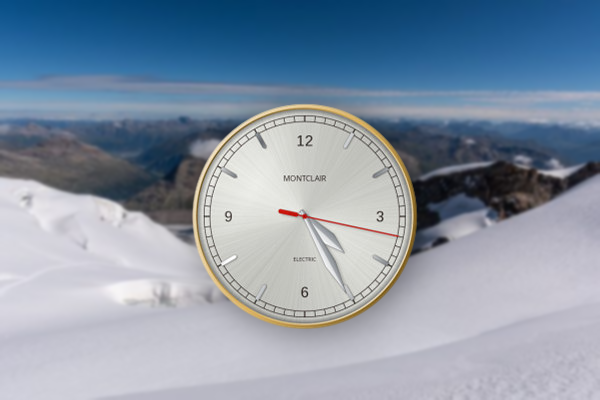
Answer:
4,25,17
